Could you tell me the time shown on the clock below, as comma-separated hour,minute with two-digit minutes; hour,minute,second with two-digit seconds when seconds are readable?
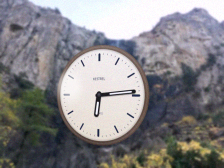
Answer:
6,14
